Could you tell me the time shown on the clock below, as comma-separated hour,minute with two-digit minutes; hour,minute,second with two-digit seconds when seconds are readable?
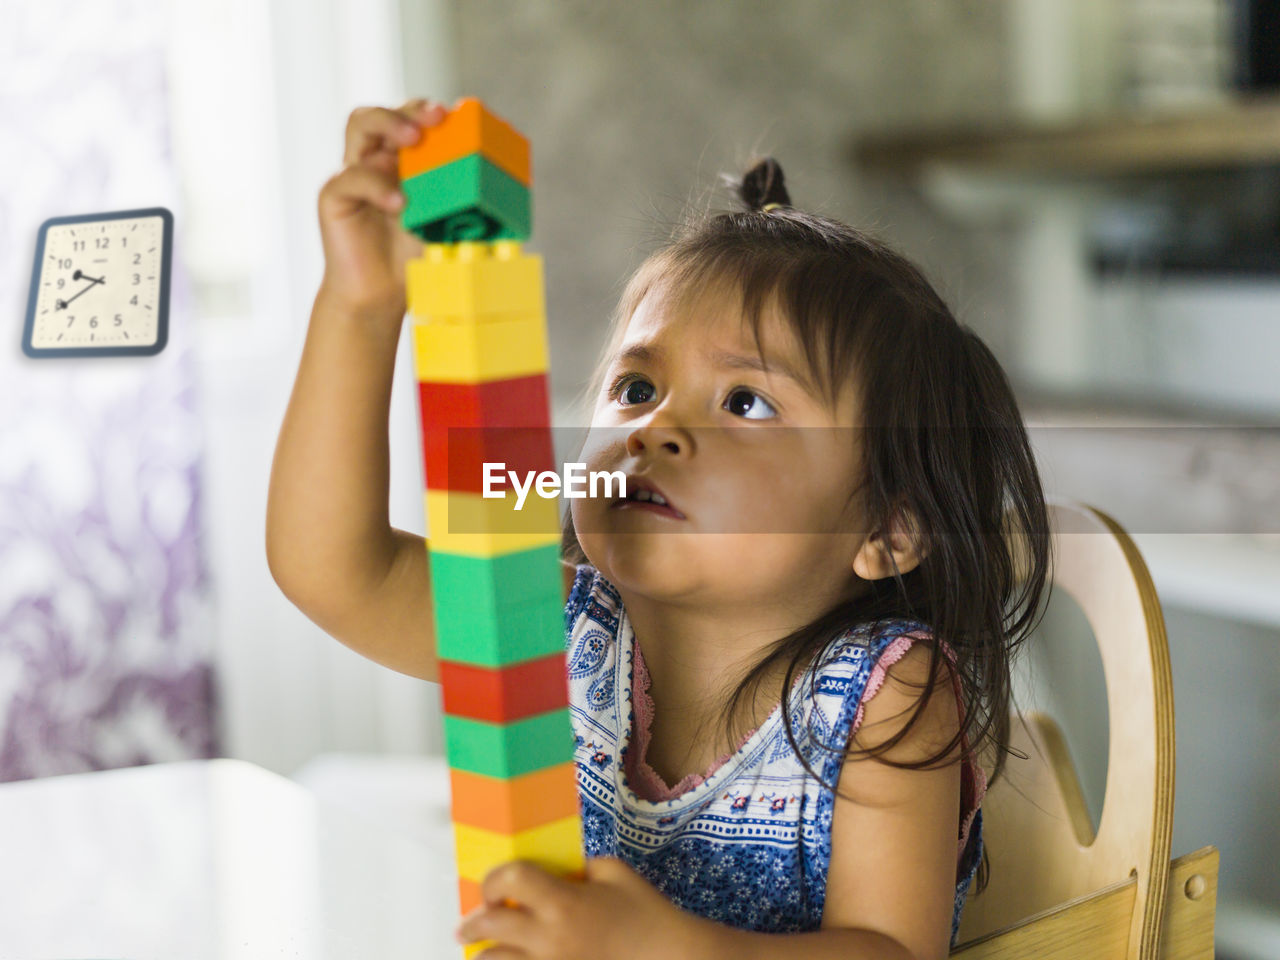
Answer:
9,39
